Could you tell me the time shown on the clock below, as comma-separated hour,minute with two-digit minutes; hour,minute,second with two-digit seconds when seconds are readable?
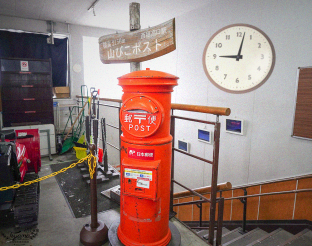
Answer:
9,02
